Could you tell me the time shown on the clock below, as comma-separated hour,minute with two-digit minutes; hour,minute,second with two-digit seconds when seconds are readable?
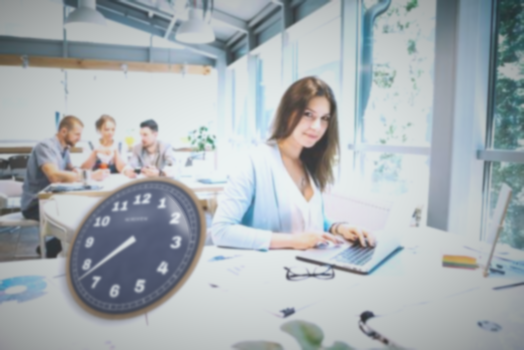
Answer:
7,38
